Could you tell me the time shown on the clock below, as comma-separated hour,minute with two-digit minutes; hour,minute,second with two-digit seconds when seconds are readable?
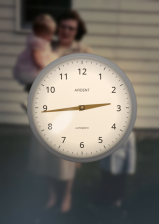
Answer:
2,44
